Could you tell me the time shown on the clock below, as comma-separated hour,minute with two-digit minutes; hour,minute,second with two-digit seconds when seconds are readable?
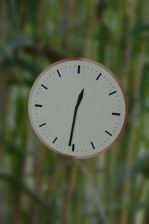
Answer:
12,31
